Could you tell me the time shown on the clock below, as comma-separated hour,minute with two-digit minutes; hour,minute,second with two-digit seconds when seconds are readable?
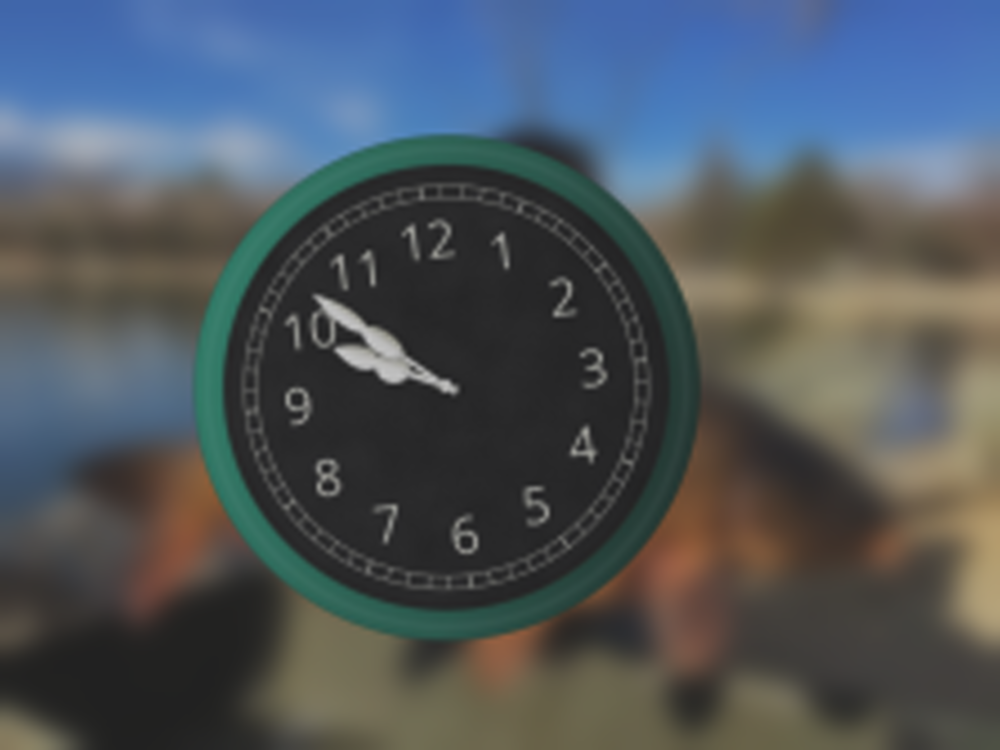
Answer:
9,52
